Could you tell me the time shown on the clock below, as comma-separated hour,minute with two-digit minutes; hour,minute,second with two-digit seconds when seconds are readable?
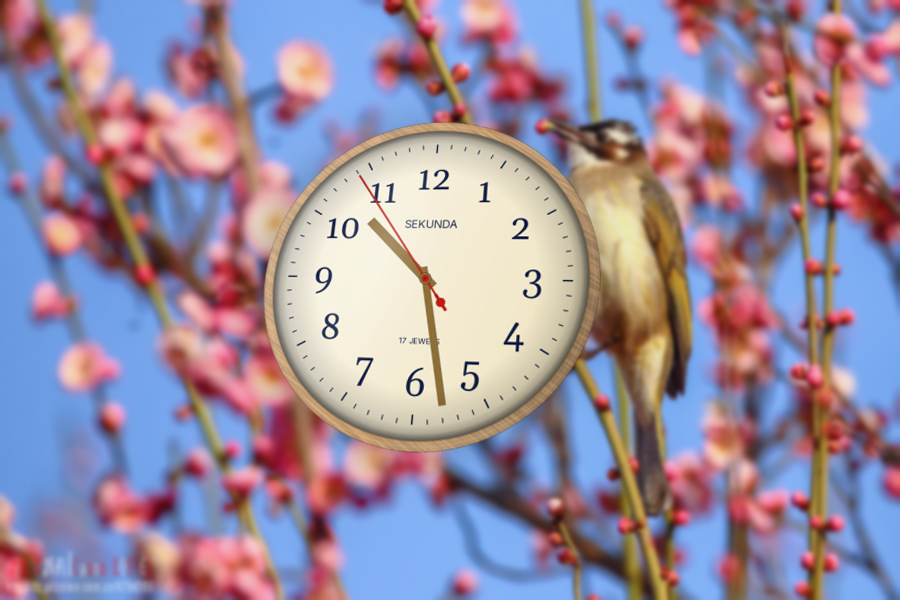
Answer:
10,27,54
